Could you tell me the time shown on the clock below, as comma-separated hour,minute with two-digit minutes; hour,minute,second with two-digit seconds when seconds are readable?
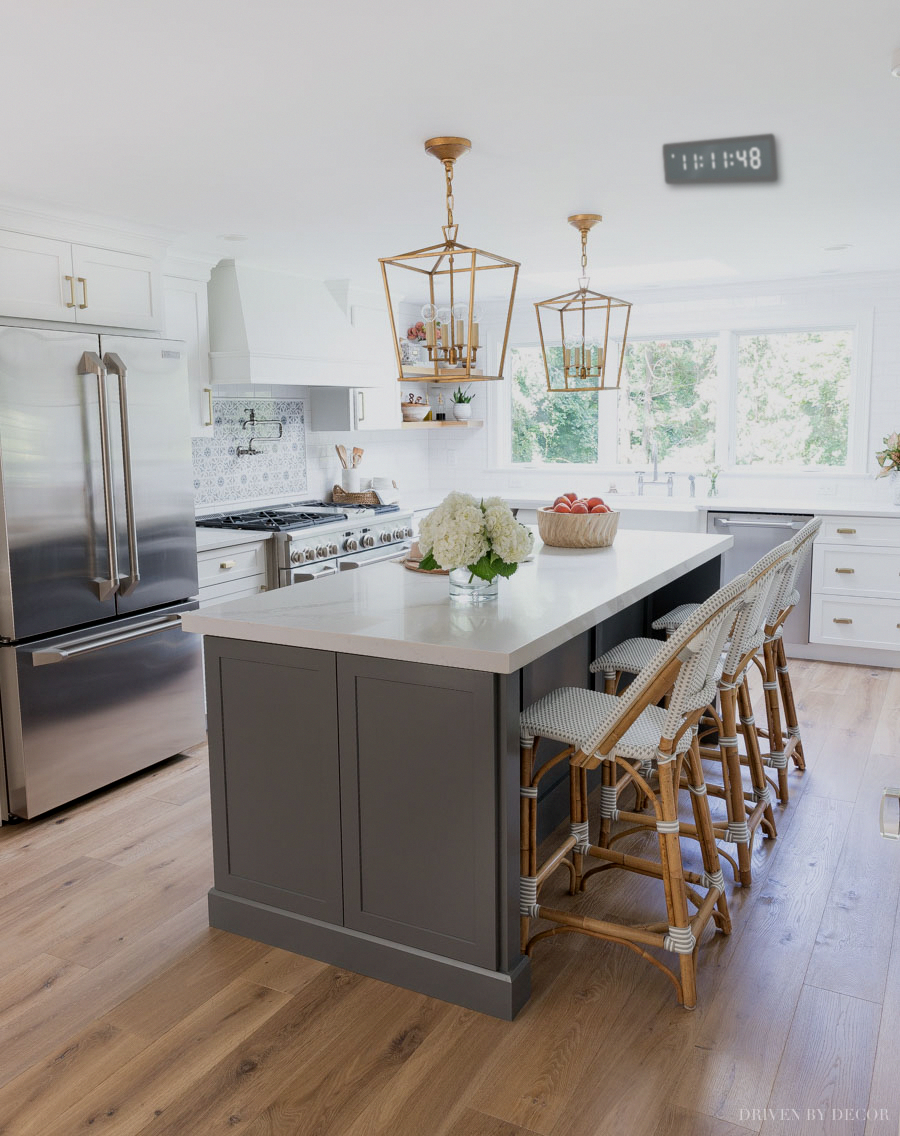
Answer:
11,11,48
